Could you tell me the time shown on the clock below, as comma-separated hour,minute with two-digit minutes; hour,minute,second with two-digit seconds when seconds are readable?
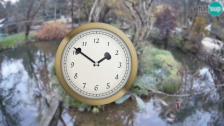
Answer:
1,51
